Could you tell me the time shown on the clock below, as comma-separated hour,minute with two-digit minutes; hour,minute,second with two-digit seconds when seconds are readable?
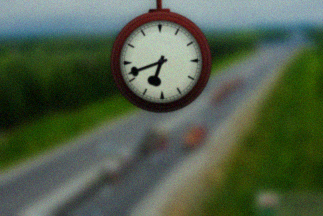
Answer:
6,42
